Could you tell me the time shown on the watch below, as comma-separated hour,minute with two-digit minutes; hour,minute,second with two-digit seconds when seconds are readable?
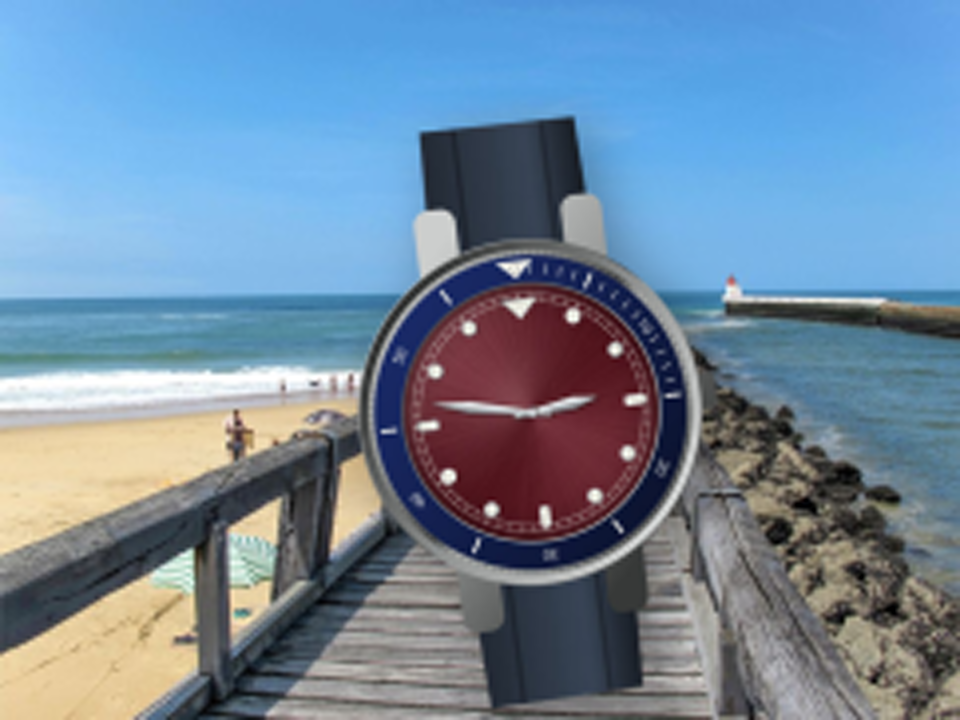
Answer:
2,47
